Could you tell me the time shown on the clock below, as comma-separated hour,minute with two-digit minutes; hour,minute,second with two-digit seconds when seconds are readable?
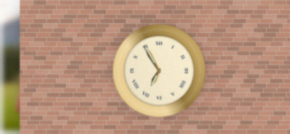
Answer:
6,55
